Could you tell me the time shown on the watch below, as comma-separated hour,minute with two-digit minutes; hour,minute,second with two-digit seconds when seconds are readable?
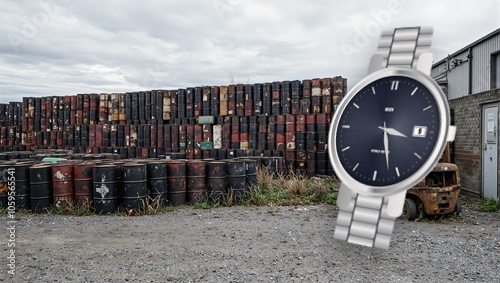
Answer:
3,27
